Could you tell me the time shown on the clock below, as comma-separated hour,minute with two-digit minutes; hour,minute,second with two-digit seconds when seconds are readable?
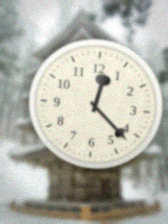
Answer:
12,22
